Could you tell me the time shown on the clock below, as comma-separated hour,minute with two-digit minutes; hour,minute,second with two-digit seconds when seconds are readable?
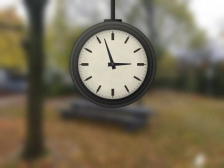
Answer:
2,57
